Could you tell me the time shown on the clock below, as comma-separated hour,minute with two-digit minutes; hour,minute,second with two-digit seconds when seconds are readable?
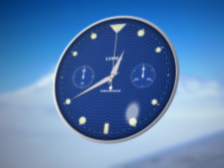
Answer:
12,40
